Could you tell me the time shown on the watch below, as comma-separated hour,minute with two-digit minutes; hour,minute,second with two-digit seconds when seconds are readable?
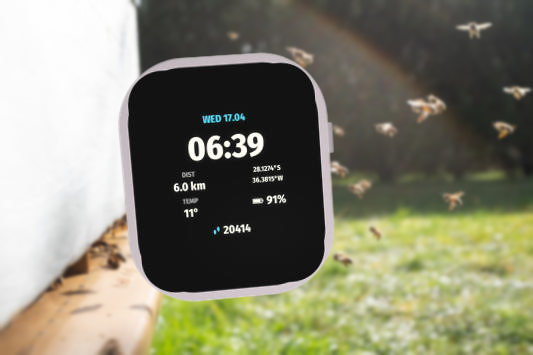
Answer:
6,39
